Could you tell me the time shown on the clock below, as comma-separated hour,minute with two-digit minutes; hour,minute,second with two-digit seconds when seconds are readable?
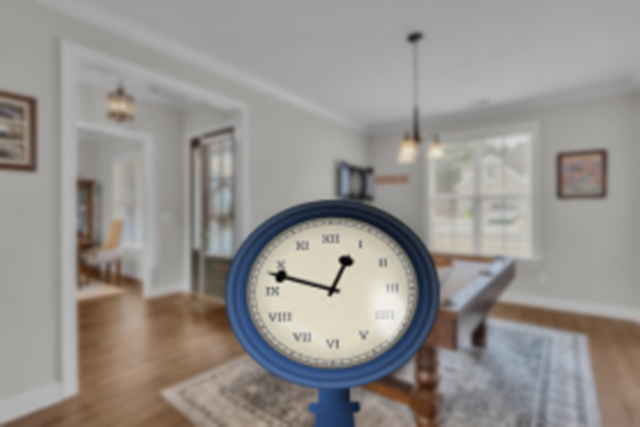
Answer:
12,48
